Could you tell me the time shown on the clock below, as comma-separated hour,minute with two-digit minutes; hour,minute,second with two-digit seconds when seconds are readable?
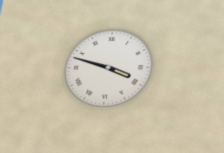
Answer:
3,48
